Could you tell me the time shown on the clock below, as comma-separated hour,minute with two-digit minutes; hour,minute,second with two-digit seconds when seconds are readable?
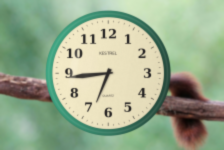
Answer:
6,44
